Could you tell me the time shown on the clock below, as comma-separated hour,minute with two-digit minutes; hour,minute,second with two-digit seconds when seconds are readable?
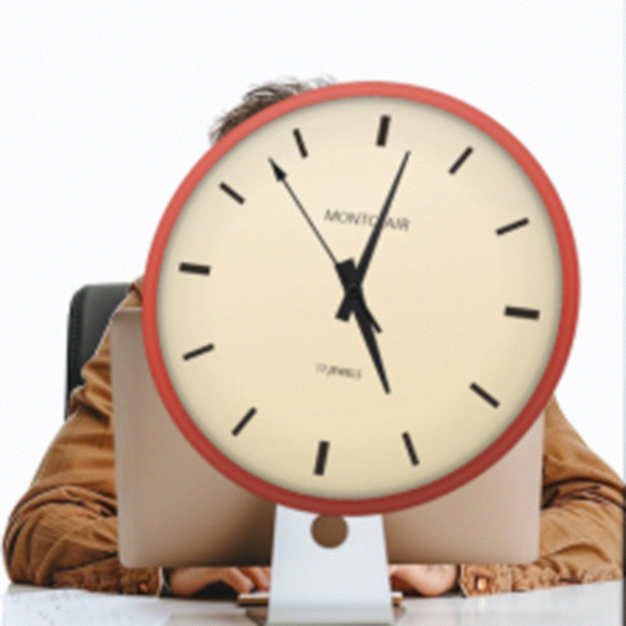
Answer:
5,01,53
